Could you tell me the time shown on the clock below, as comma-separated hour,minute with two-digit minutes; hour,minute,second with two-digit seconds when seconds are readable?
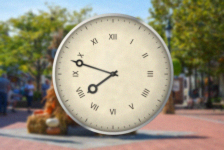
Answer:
7,48
